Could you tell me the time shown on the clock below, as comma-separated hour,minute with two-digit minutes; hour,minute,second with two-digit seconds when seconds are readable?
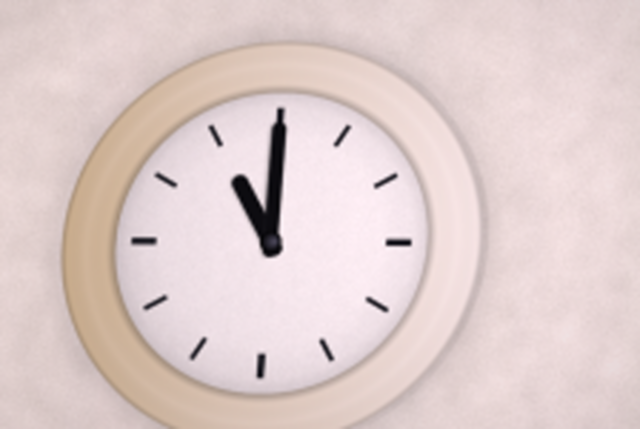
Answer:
11,00
